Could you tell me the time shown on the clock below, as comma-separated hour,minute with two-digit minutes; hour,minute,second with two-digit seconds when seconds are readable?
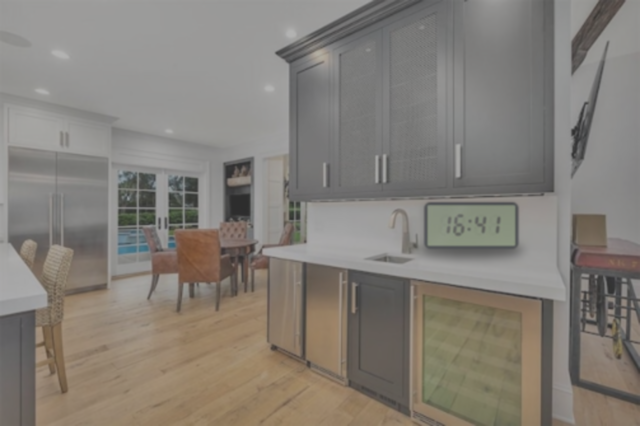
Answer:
16,41
